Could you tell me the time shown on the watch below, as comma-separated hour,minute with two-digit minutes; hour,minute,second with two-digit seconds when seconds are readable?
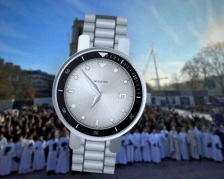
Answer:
6,53
